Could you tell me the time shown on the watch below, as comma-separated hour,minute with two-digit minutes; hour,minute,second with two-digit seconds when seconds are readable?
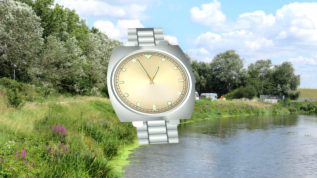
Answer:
12,56
